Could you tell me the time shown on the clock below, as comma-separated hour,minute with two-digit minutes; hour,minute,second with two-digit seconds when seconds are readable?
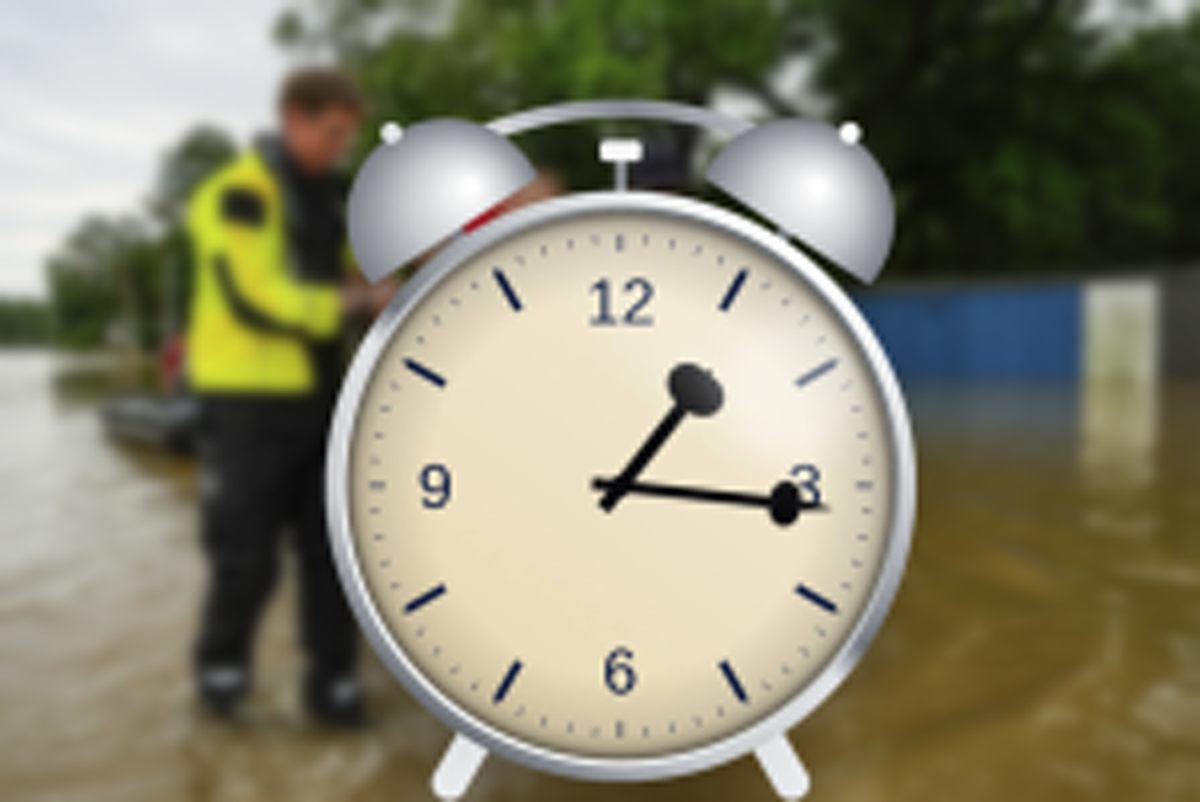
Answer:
1,16
